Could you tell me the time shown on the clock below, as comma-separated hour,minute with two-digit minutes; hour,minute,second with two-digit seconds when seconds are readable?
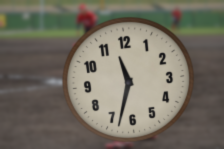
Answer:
11,33
